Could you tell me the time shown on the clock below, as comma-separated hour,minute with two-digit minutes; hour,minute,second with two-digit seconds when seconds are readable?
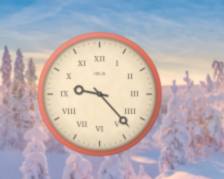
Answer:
9,23
